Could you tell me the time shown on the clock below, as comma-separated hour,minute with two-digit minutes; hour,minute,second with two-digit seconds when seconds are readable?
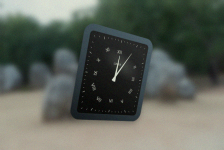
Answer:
12,05
